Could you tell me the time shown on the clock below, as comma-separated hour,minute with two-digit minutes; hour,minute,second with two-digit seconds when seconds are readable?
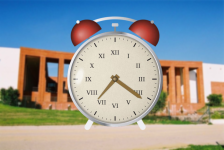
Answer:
7,21
